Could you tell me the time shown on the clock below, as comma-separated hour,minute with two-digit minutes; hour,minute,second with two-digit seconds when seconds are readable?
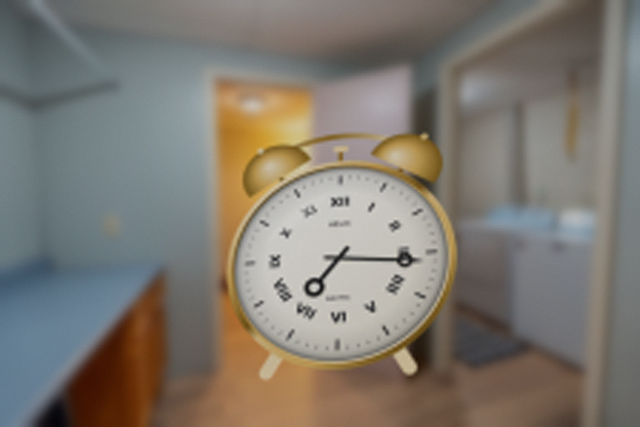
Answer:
7,16
